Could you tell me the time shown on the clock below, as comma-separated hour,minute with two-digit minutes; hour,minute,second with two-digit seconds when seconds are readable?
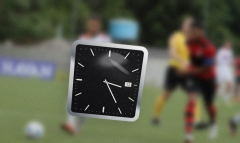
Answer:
3,25
